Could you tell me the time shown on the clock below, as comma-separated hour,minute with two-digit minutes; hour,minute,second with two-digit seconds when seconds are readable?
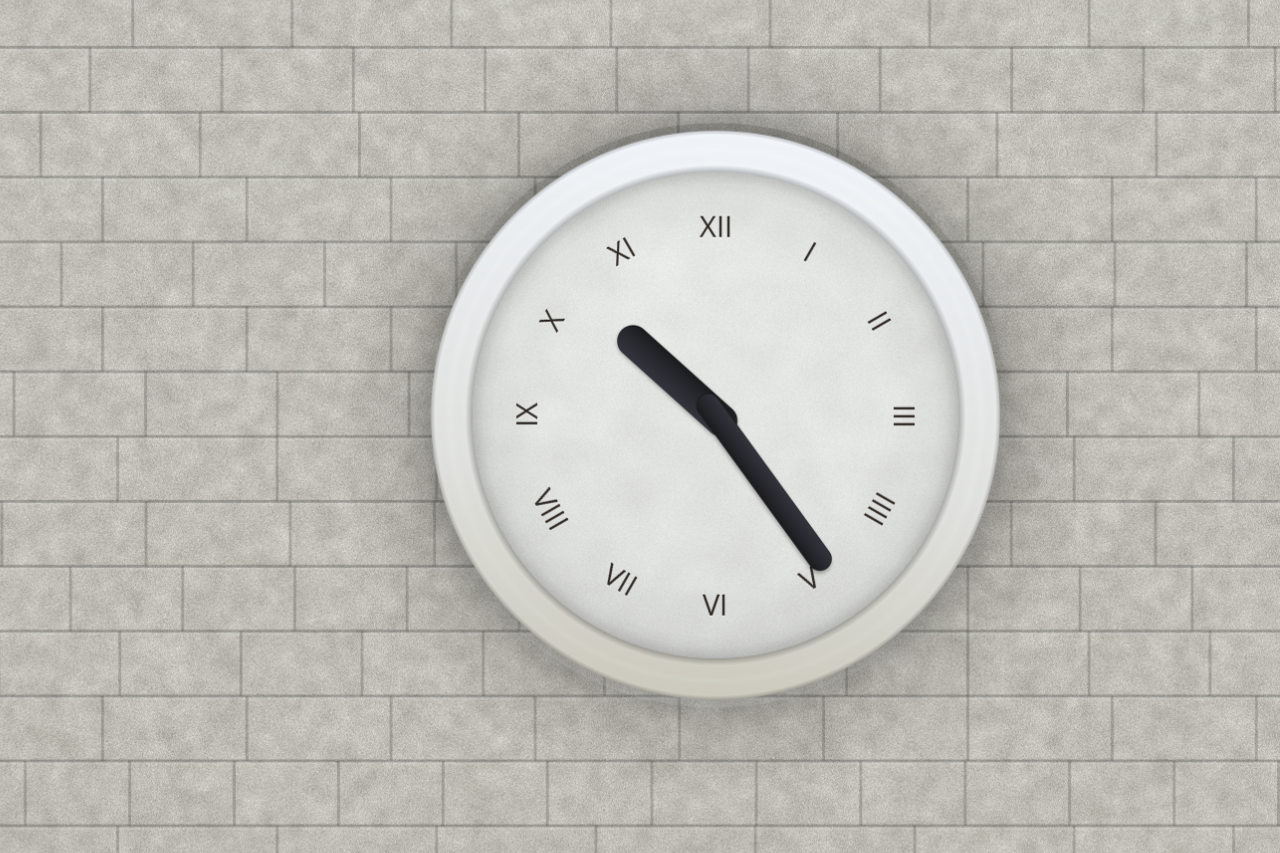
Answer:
10,24
